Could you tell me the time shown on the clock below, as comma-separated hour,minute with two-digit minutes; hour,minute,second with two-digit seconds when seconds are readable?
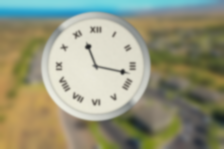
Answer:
11,17
